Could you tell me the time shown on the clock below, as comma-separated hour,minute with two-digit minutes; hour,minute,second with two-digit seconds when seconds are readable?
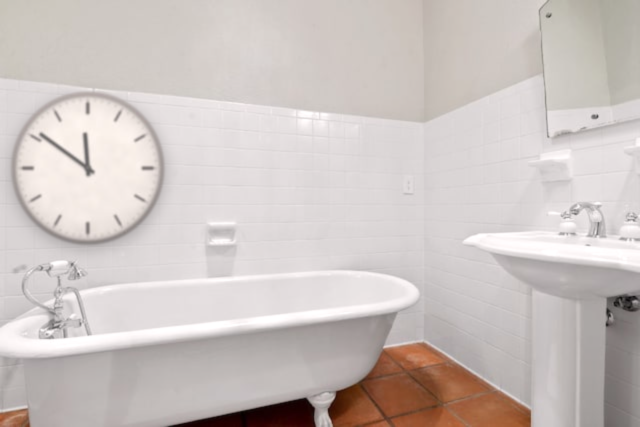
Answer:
11,51
